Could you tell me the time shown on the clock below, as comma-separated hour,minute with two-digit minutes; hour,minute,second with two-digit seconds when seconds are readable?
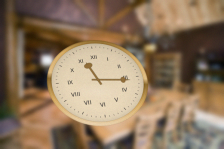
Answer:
11,16
